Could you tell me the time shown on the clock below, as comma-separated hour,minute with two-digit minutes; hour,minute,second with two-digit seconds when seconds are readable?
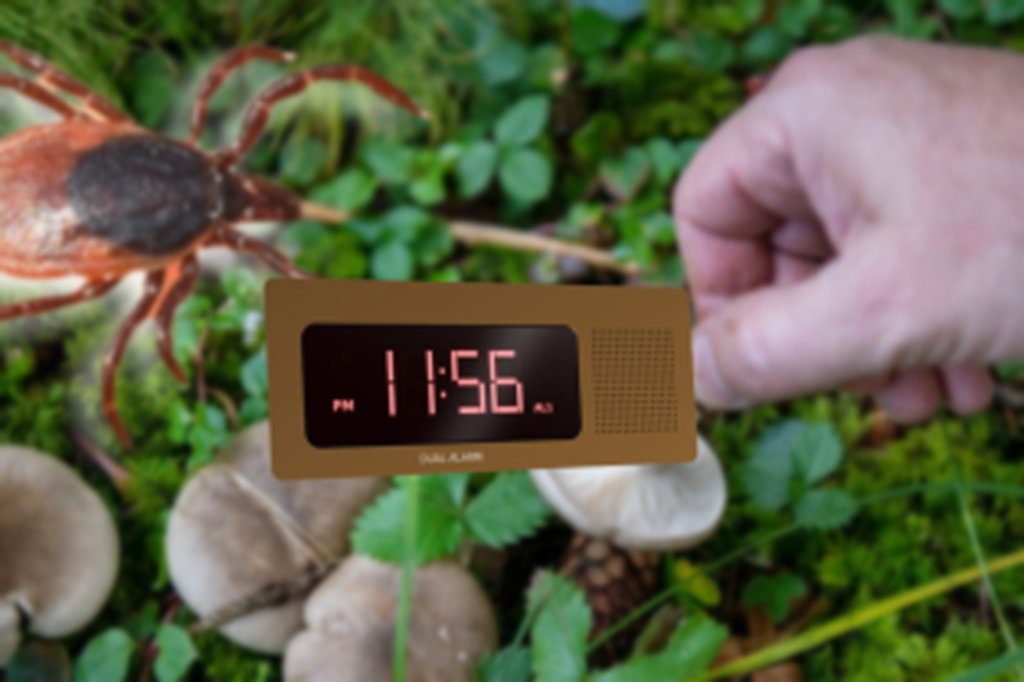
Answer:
11,56
